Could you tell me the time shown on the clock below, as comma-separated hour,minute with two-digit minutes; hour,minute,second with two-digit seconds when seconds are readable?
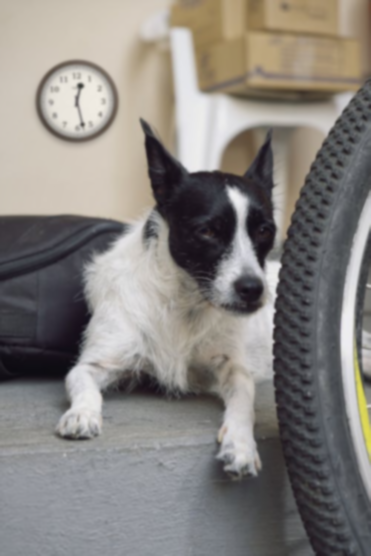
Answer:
12,28
